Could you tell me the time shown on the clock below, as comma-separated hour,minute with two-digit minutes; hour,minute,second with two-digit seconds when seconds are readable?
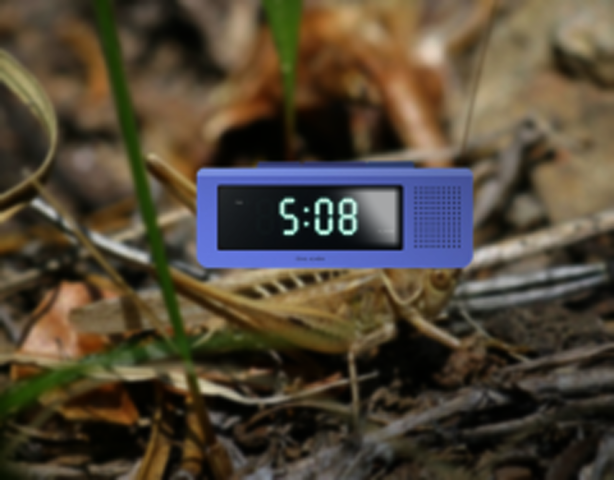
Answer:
5,08
